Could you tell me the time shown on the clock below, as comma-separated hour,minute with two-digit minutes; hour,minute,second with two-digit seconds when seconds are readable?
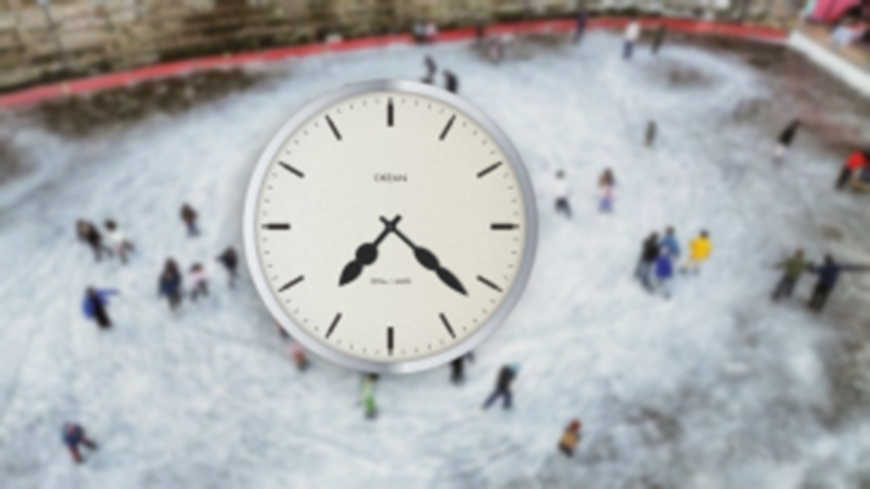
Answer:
7,22
